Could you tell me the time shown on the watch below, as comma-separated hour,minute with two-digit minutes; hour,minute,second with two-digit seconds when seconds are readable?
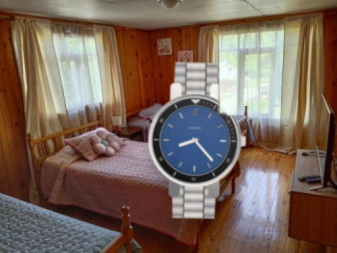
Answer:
8,23
